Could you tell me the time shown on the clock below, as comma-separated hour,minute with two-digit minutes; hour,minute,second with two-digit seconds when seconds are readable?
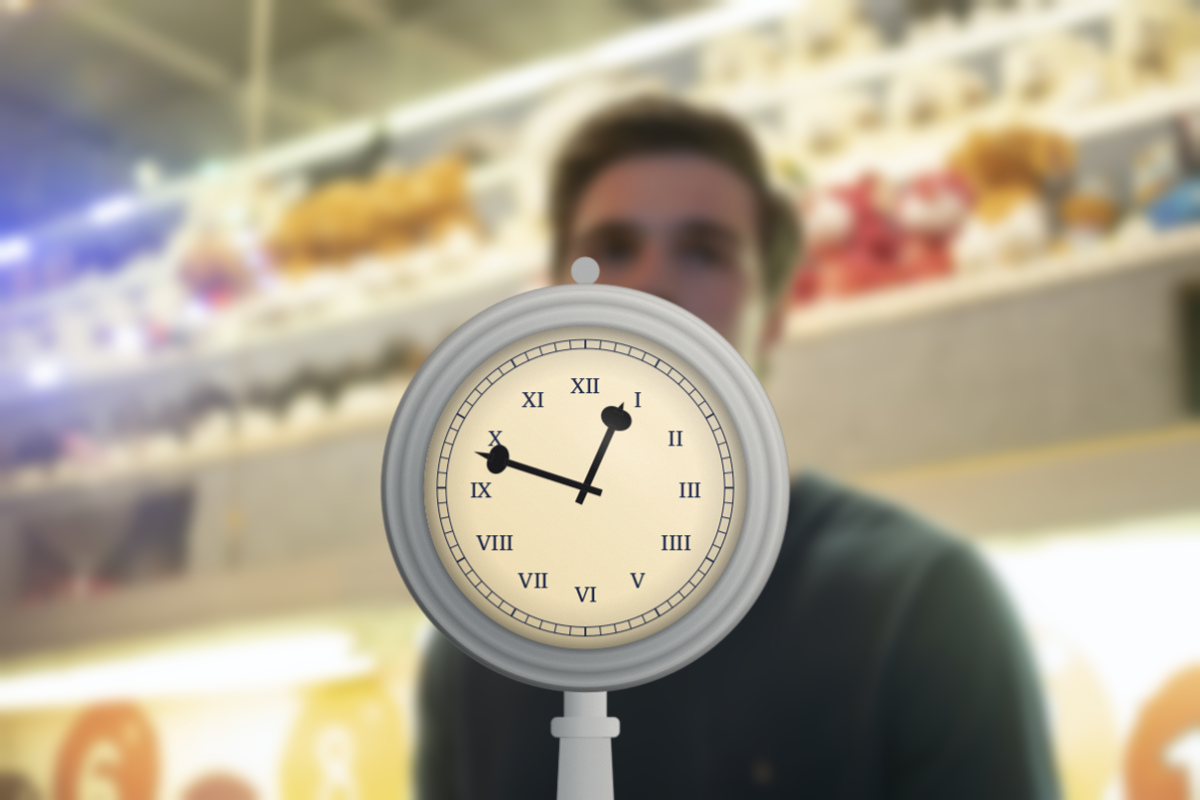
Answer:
12,48
